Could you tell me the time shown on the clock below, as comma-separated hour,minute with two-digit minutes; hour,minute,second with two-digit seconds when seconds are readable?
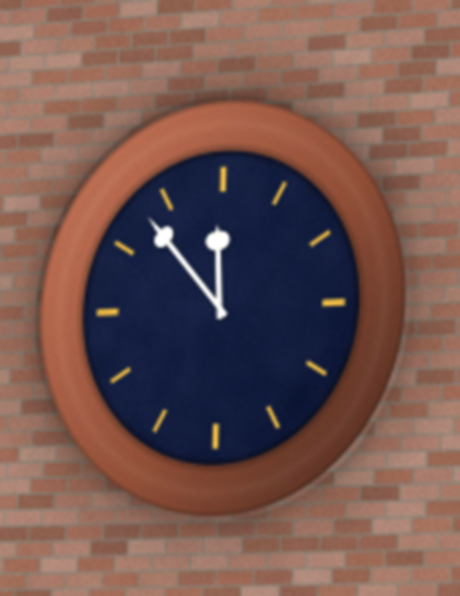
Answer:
11,53
